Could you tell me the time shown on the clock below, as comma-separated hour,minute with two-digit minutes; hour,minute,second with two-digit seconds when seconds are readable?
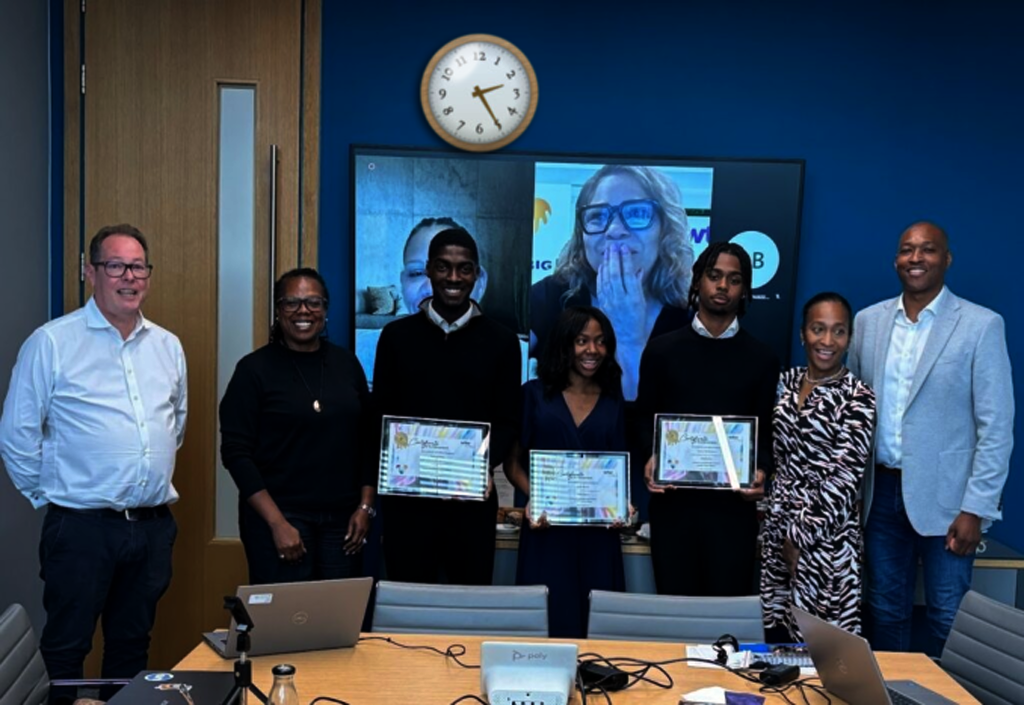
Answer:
2,25
